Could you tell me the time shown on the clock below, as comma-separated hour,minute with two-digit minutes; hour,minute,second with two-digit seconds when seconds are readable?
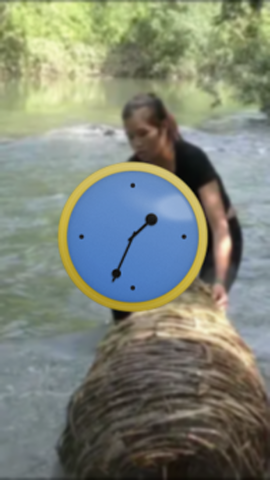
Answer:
1,34
